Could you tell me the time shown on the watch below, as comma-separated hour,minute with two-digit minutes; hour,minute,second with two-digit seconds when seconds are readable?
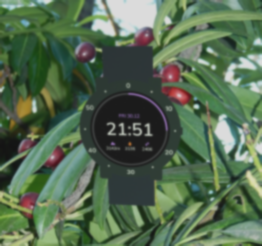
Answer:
21,51
